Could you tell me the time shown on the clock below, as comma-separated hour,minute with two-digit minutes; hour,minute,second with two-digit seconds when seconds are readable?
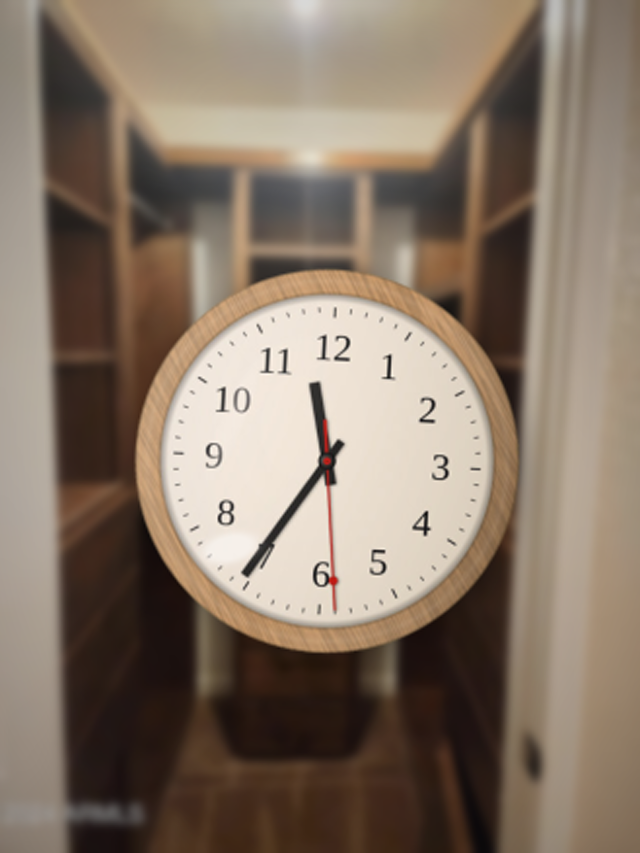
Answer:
11,35,29
